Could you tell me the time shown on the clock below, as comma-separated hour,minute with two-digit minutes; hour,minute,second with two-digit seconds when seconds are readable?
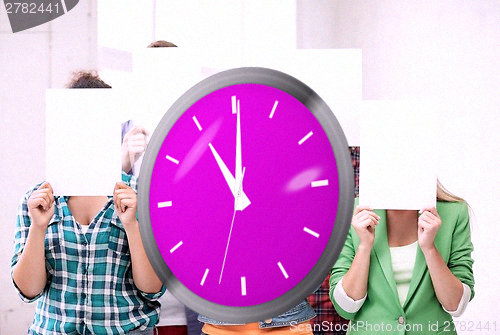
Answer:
11,00,33
